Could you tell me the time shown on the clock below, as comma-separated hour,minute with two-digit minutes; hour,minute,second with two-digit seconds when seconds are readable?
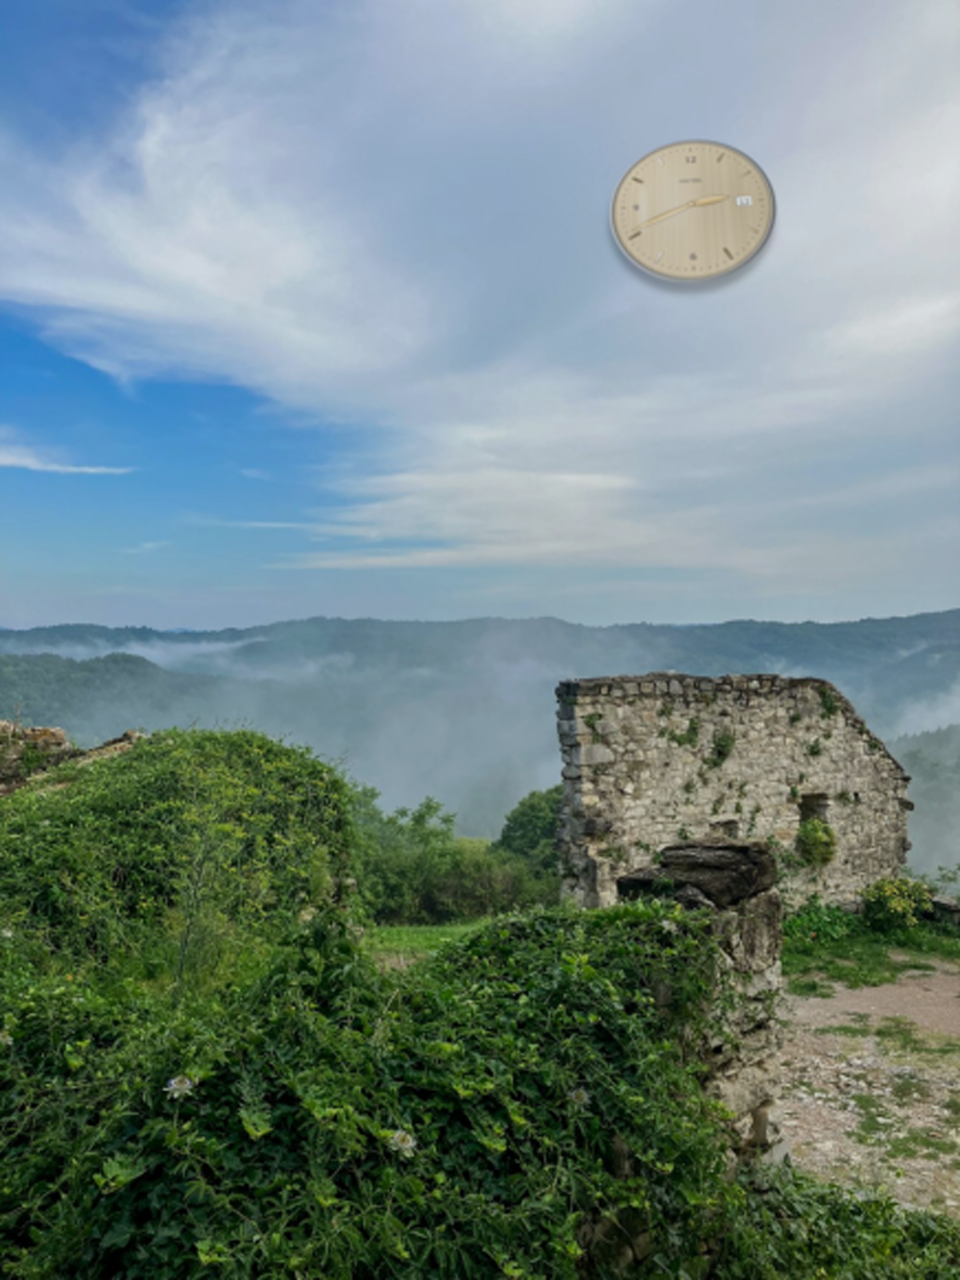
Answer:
2,41
